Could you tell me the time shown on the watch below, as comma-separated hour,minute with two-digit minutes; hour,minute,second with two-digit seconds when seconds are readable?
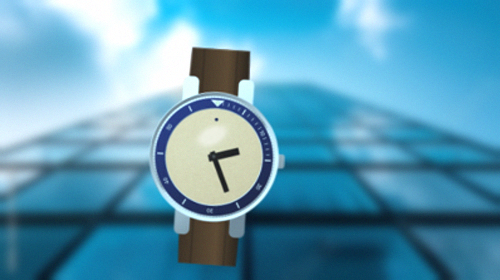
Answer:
2,26
